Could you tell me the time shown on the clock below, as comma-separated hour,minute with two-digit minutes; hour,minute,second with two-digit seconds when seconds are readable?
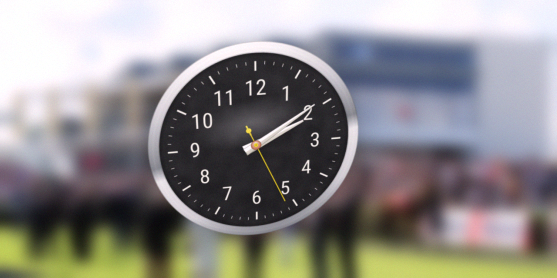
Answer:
2,09,26
